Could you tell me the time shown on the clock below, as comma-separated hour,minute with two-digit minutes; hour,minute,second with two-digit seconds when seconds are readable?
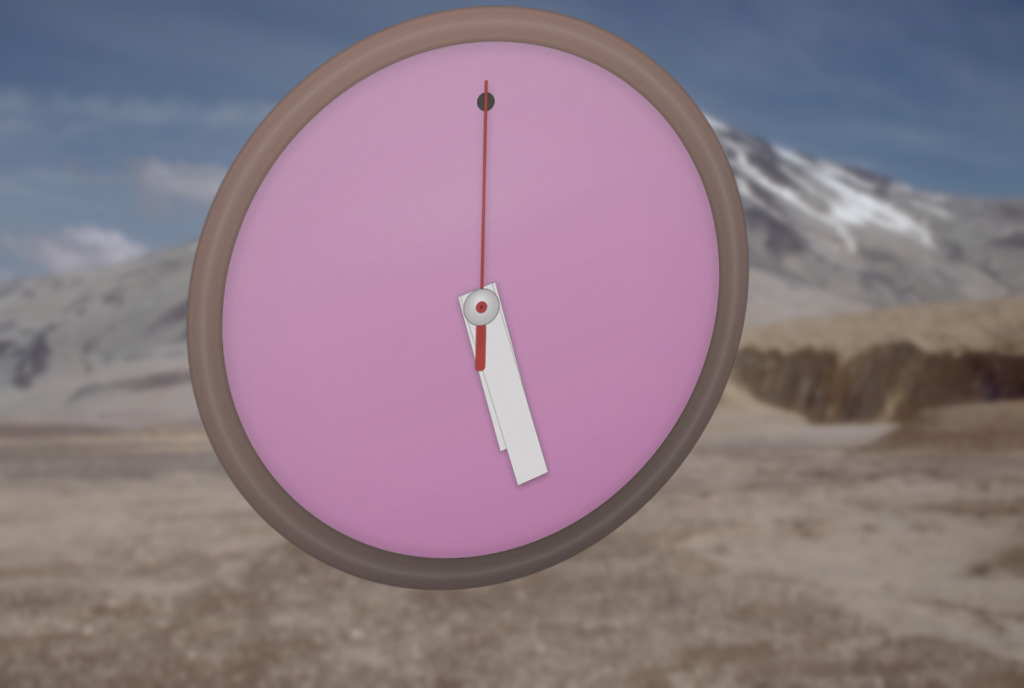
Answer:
5,27,00
